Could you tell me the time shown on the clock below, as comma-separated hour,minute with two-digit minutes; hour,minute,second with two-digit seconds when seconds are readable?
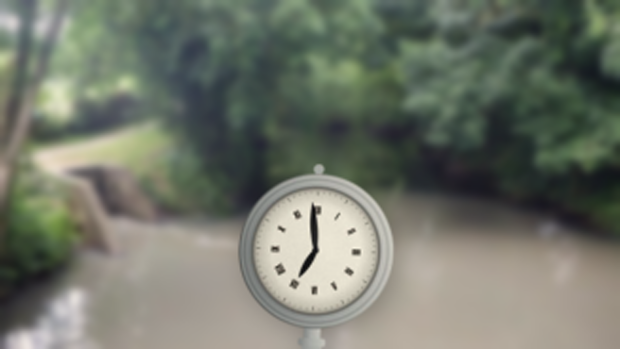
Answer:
6,59
